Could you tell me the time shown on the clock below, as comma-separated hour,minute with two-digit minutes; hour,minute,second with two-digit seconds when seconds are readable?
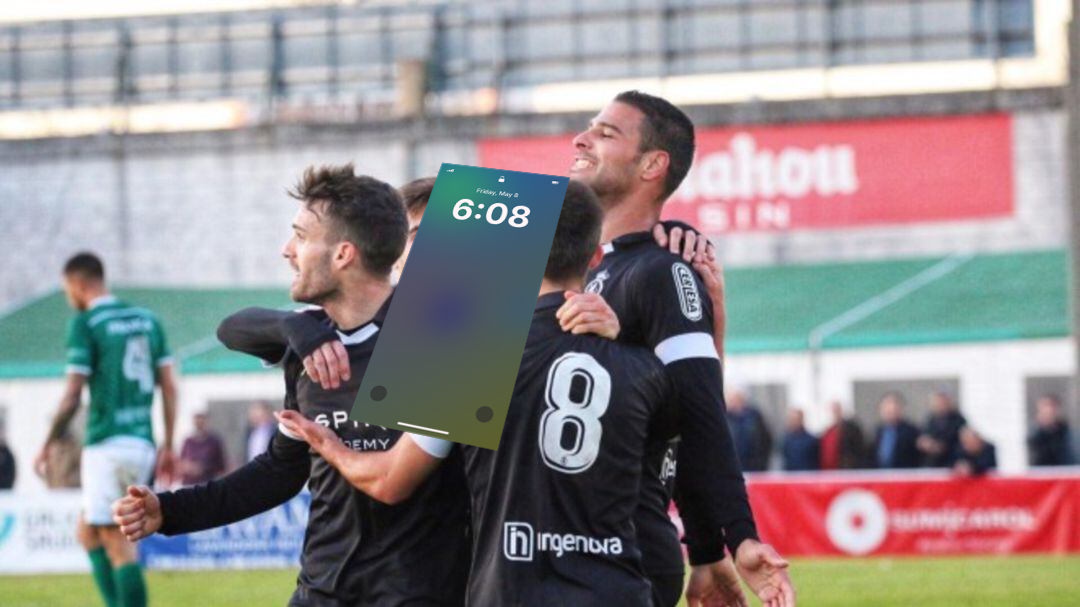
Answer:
6,08
